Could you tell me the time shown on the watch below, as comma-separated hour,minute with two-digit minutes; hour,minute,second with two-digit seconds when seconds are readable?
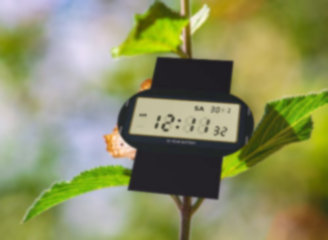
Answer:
12,11
